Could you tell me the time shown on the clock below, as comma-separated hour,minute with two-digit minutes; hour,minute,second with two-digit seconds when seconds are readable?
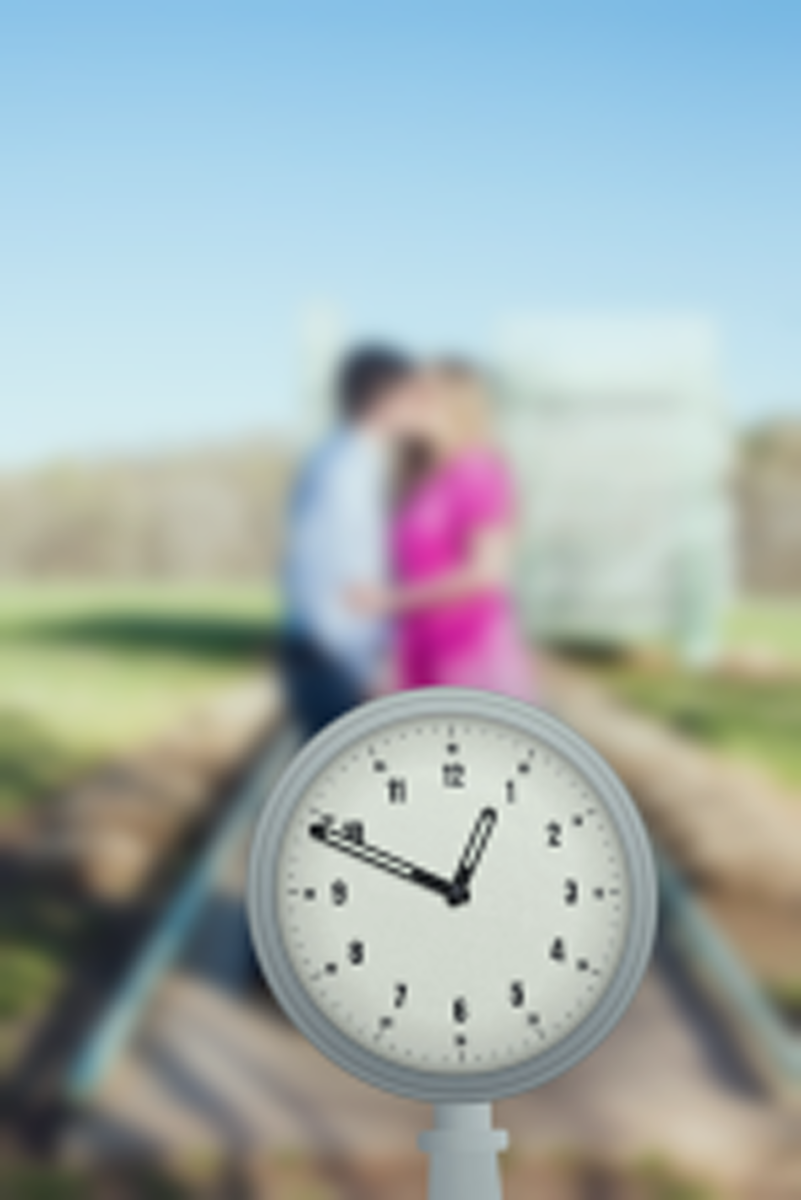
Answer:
12,49
